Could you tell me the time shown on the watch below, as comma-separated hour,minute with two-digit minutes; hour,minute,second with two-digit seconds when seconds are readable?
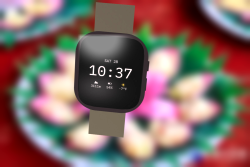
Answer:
10,37
